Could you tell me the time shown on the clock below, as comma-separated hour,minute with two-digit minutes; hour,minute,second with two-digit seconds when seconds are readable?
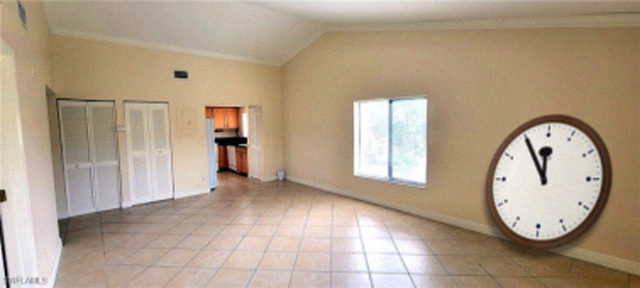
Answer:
11,55
